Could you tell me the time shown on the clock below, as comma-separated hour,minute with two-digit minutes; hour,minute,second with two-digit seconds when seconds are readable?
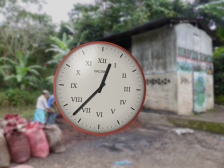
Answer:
12,37
